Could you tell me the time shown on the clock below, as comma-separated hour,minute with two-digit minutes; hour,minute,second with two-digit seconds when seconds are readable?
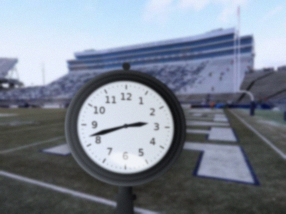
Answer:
2,42
